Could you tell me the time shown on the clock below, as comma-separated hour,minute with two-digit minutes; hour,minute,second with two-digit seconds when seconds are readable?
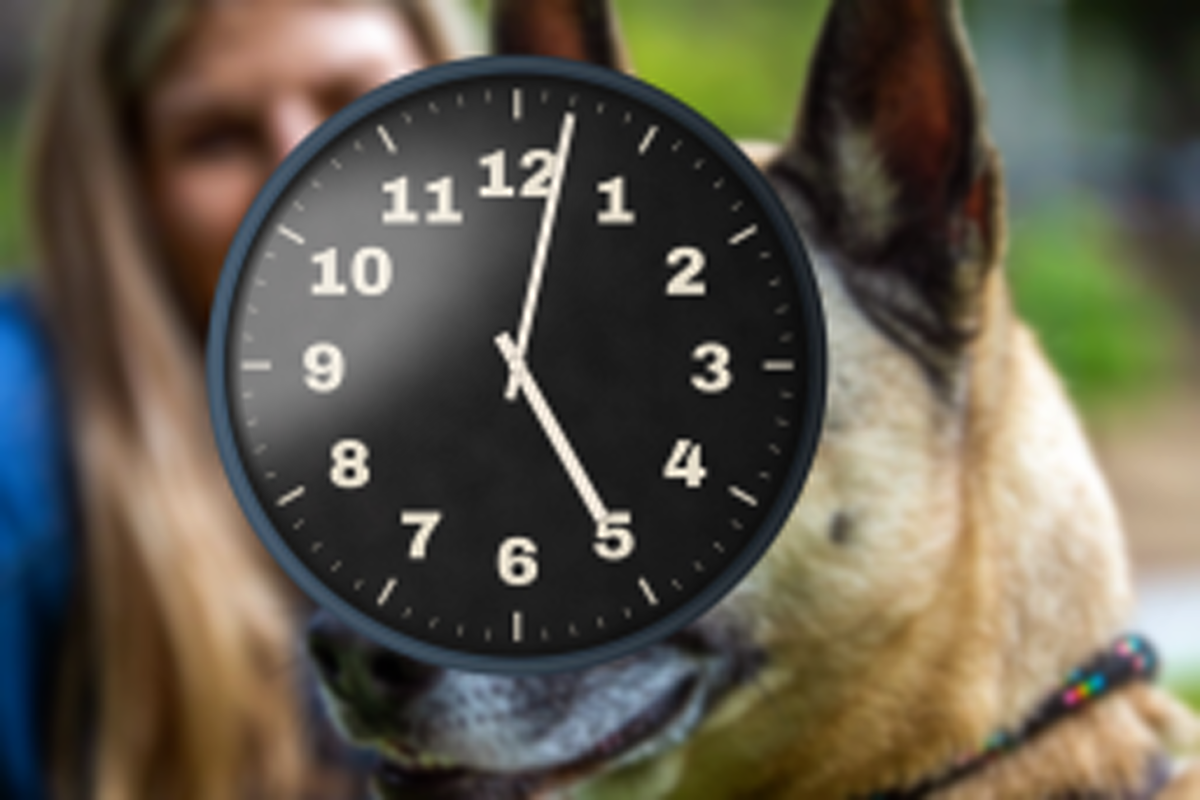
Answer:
5,02
